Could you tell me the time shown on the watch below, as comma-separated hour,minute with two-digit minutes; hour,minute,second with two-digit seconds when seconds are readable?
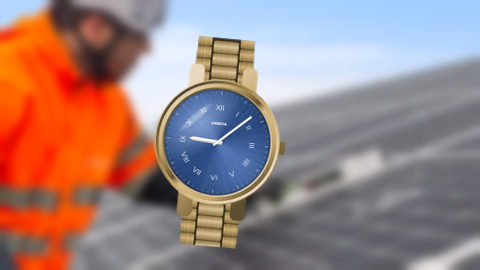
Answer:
9,08
